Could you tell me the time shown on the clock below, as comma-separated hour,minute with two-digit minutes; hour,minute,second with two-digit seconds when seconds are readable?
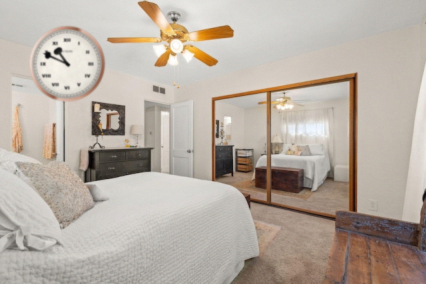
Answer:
10,49
